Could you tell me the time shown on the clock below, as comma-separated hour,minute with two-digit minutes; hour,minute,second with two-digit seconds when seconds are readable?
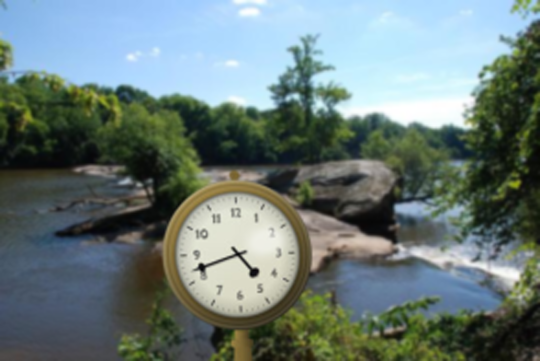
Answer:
4,42
